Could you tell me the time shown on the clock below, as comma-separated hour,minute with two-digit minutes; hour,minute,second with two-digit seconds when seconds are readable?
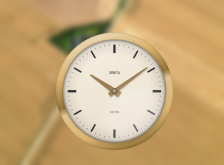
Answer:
10,09
